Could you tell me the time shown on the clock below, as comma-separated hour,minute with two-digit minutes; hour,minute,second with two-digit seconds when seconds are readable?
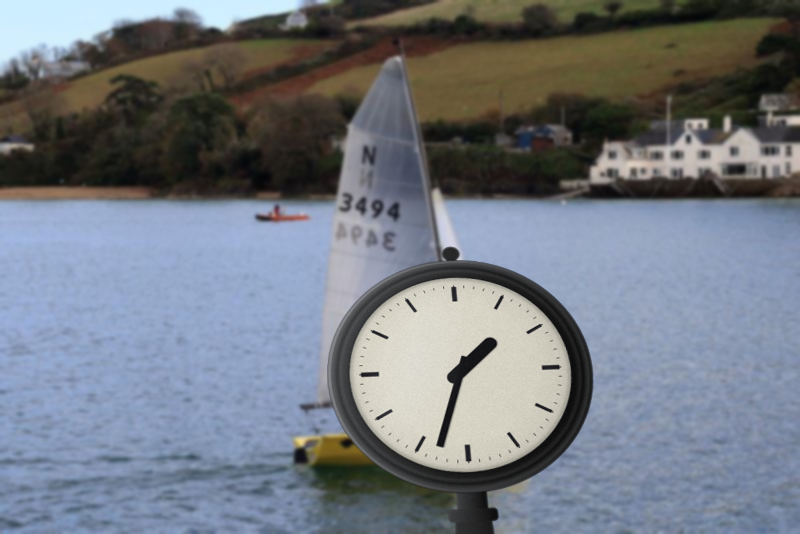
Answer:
1,33
